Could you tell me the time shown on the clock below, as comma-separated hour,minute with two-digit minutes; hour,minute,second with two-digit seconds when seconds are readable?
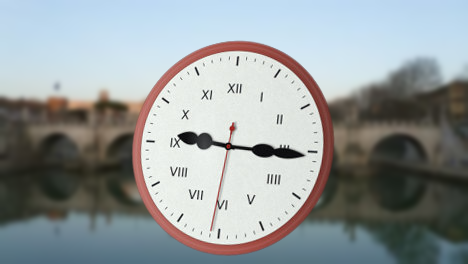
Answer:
9,15,31
